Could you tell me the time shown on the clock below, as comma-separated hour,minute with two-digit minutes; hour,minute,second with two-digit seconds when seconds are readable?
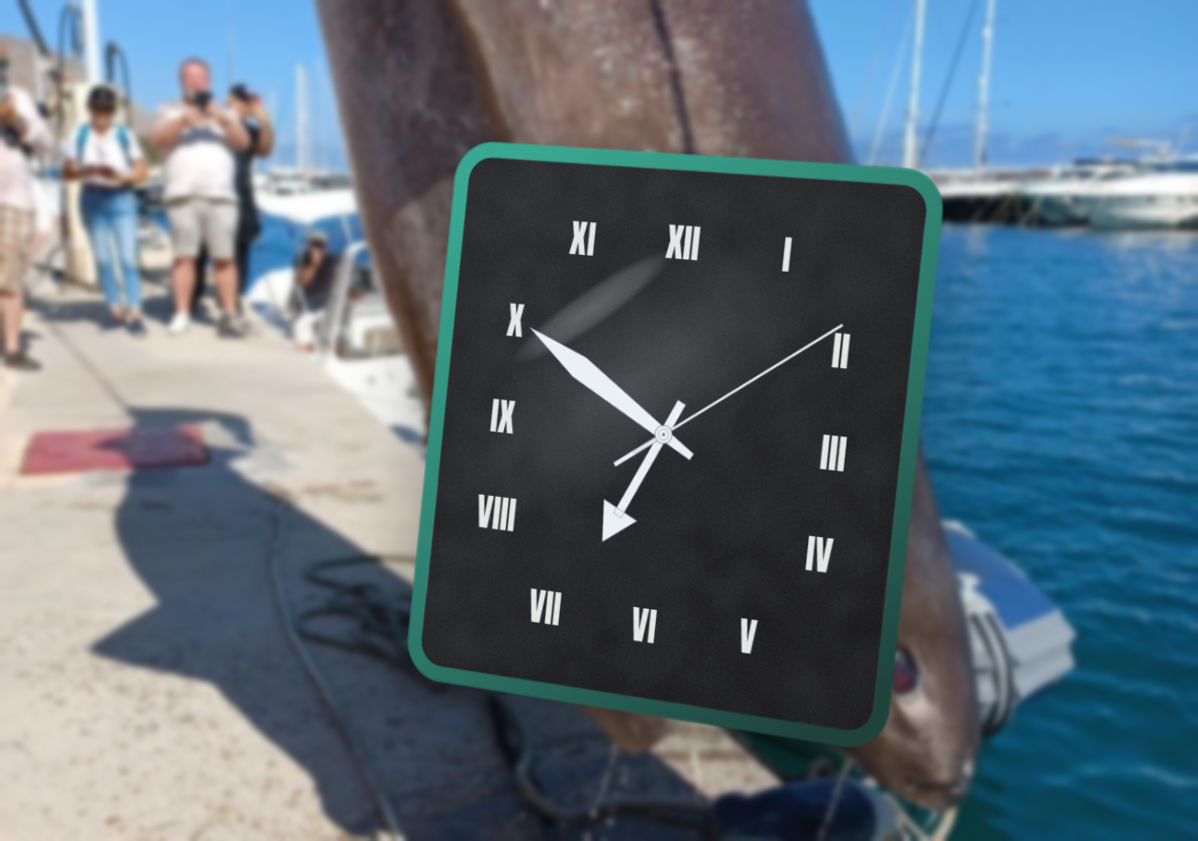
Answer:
6,50,09
